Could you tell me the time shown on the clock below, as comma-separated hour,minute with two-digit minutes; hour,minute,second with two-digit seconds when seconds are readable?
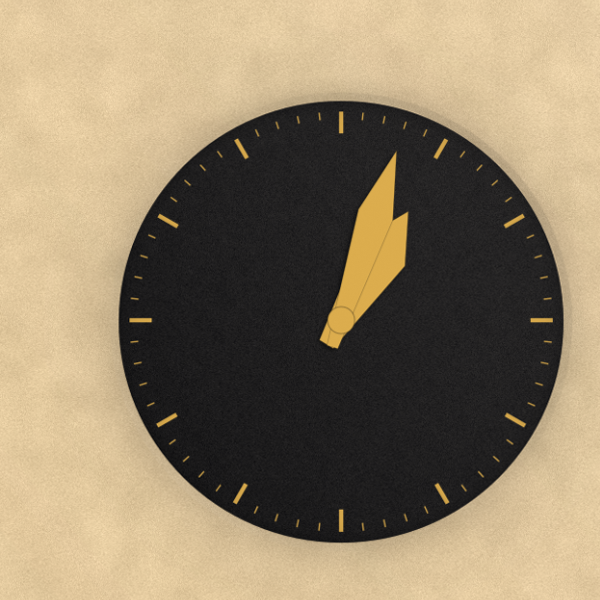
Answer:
1,03
